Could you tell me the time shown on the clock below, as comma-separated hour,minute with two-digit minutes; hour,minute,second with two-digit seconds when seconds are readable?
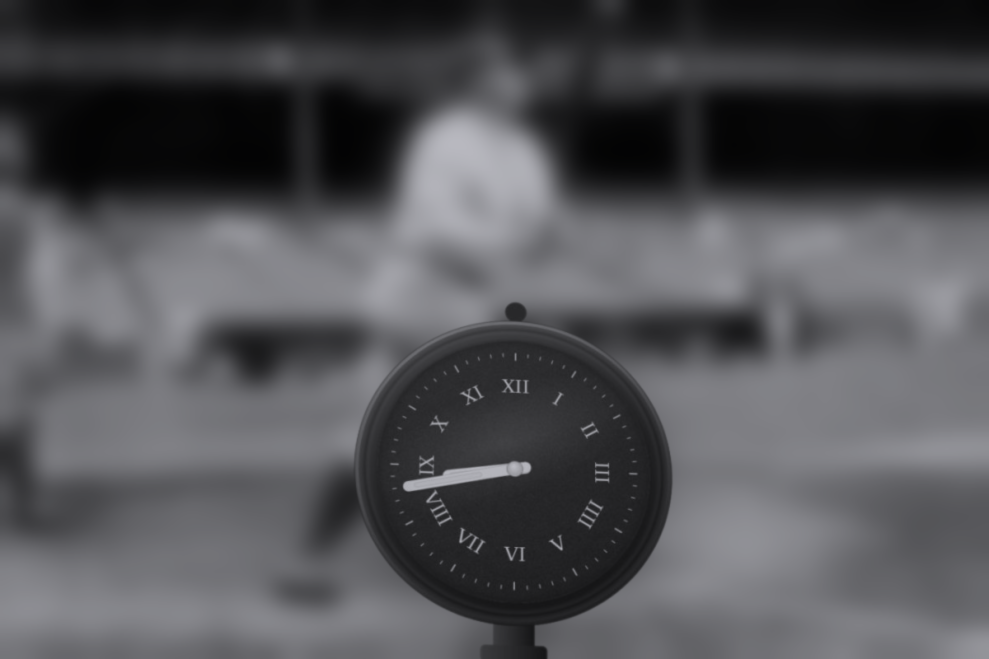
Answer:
8,43
